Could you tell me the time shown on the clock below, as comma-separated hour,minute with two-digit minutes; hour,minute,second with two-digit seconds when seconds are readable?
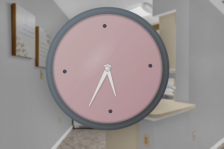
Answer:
5,35
